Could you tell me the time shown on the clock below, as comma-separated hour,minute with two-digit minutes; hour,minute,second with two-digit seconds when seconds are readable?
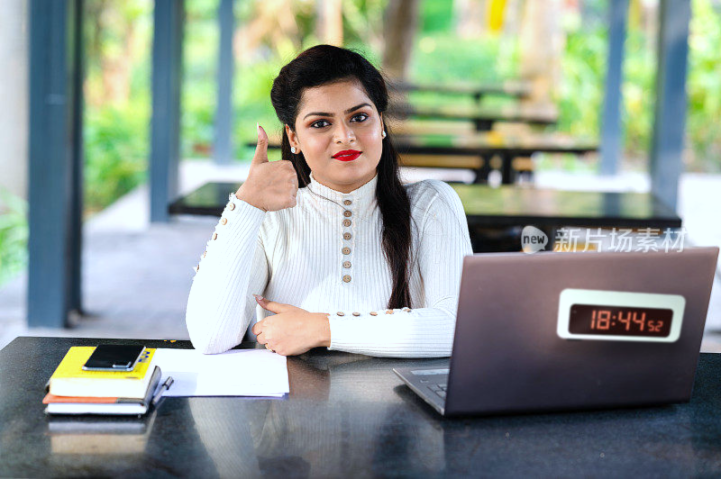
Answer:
18,44
